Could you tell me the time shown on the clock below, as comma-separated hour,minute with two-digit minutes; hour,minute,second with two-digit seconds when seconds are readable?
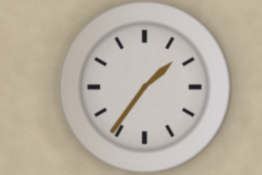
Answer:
1,36
